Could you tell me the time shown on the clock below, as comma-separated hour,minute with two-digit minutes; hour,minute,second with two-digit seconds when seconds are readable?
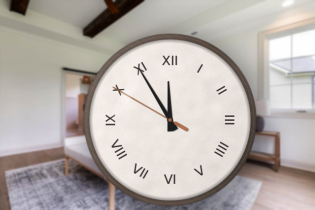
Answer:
11,54,50
